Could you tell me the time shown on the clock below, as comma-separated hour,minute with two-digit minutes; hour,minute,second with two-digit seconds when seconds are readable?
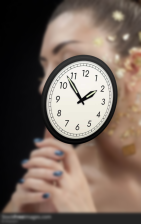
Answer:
1,53
